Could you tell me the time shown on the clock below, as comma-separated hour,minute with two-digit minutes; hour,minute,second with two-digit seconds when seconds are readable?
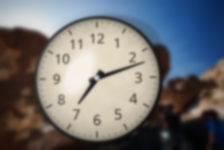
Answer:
7,12
